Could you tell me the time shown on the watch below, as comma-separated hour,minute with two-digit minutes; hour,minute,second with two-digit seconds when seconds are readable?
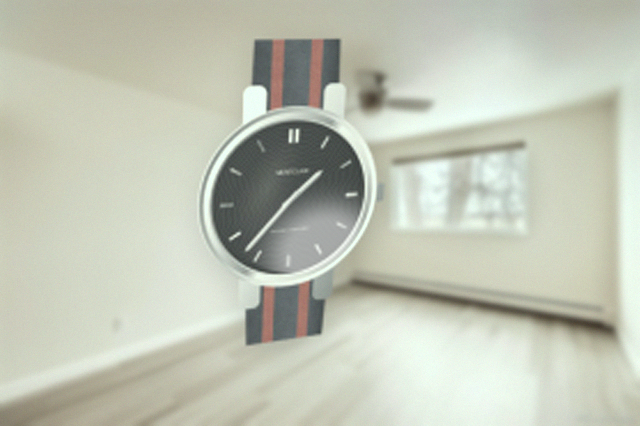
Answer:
1,37
